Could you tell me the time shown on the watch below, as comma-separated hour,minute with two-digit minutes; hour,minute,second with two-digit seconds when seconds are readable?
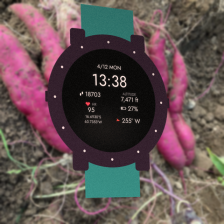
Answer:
13,38
